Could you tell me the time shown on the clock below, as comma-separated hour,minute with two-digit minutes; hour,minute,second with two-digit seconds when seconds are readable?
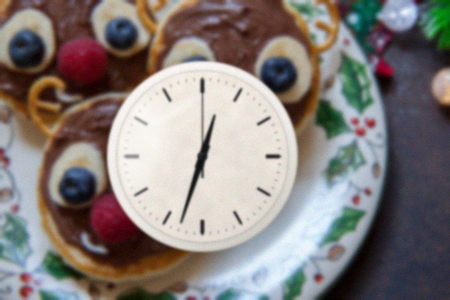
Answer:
12,33,00
